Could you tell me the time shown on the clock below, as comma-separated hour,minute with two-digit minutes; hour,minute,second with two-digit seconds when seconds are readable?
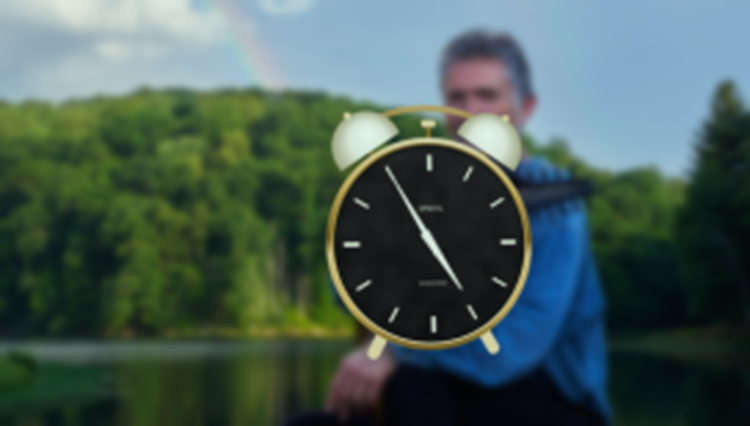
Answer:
4,55
